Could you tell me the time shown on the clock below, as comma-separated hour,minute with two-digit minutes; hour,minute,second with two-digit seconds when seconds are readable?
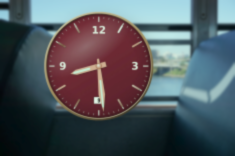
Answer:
8,29
